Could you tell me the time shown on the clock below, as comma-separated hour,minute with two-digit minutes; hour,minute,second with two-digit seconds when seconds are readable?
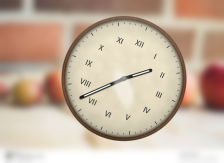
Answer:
1,37
